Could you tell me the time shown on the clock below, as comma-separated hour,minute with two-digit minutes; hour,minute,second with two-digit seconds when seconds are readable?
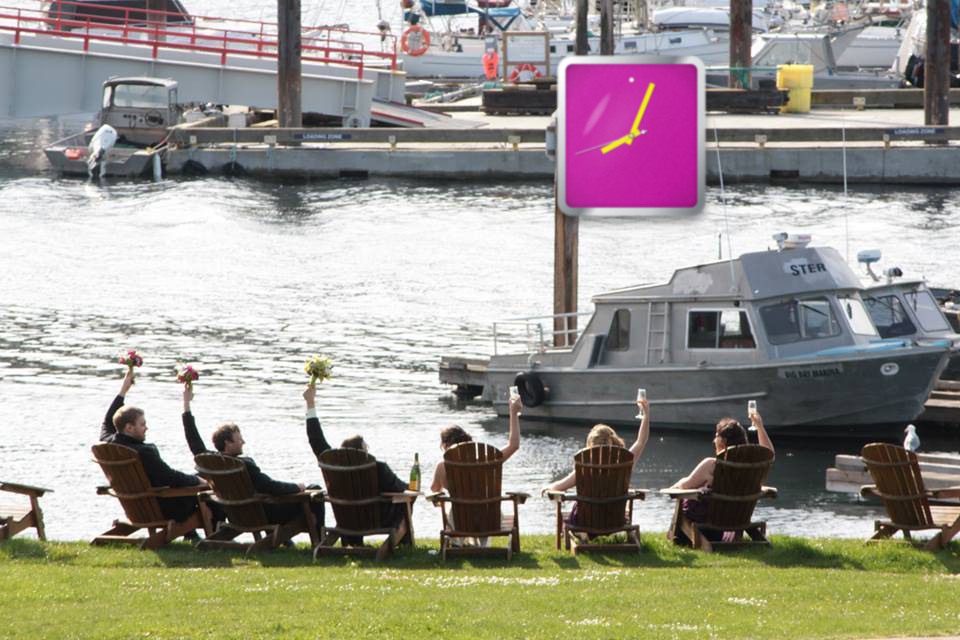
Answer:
8,03,42
